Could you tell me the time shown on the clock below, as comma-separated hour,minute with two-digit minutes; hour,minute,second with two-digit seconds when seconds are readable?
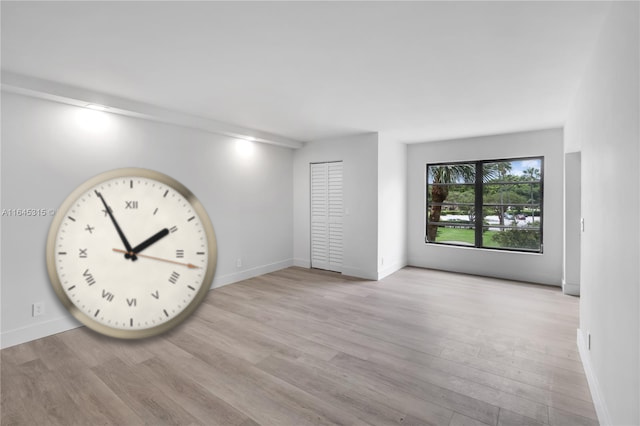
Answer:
1,55,17
